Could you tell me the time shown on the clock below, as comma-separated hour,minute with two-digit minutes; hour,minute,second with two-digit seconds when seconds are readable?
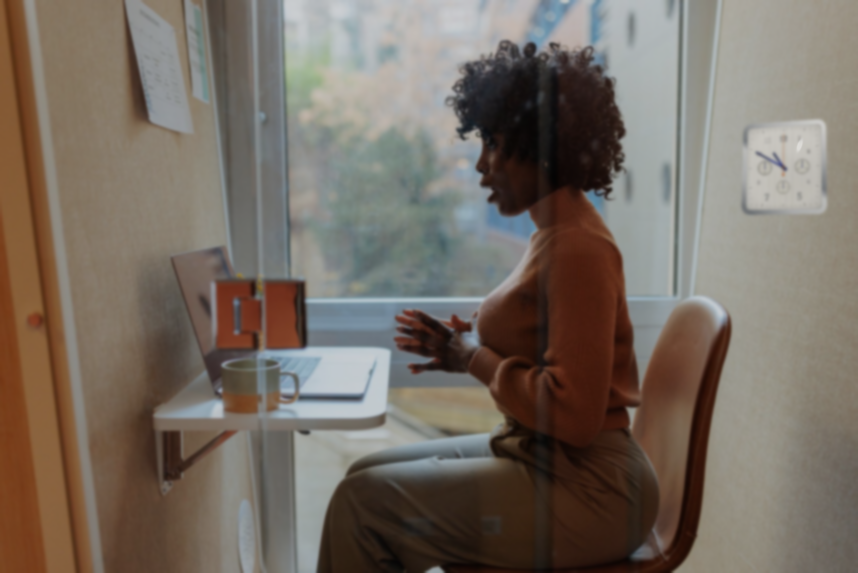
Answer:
10,50
